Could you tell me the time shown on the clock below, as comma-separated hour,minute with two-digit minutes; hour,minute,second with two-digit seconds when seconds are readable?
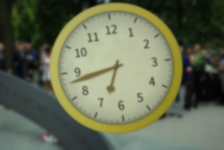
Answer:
6,43
